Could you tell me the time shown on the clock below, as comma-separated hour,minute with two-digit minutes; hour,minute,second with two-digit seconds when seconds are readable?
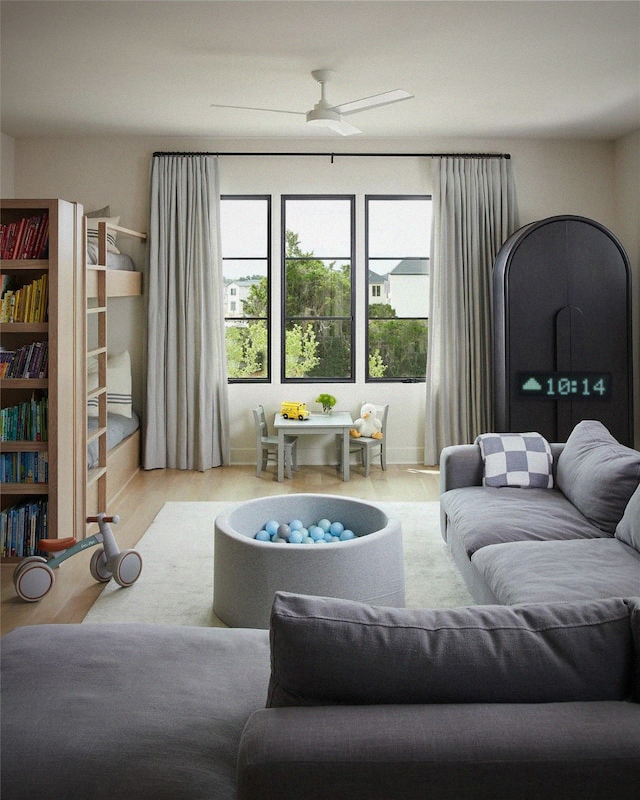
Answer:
10,14
